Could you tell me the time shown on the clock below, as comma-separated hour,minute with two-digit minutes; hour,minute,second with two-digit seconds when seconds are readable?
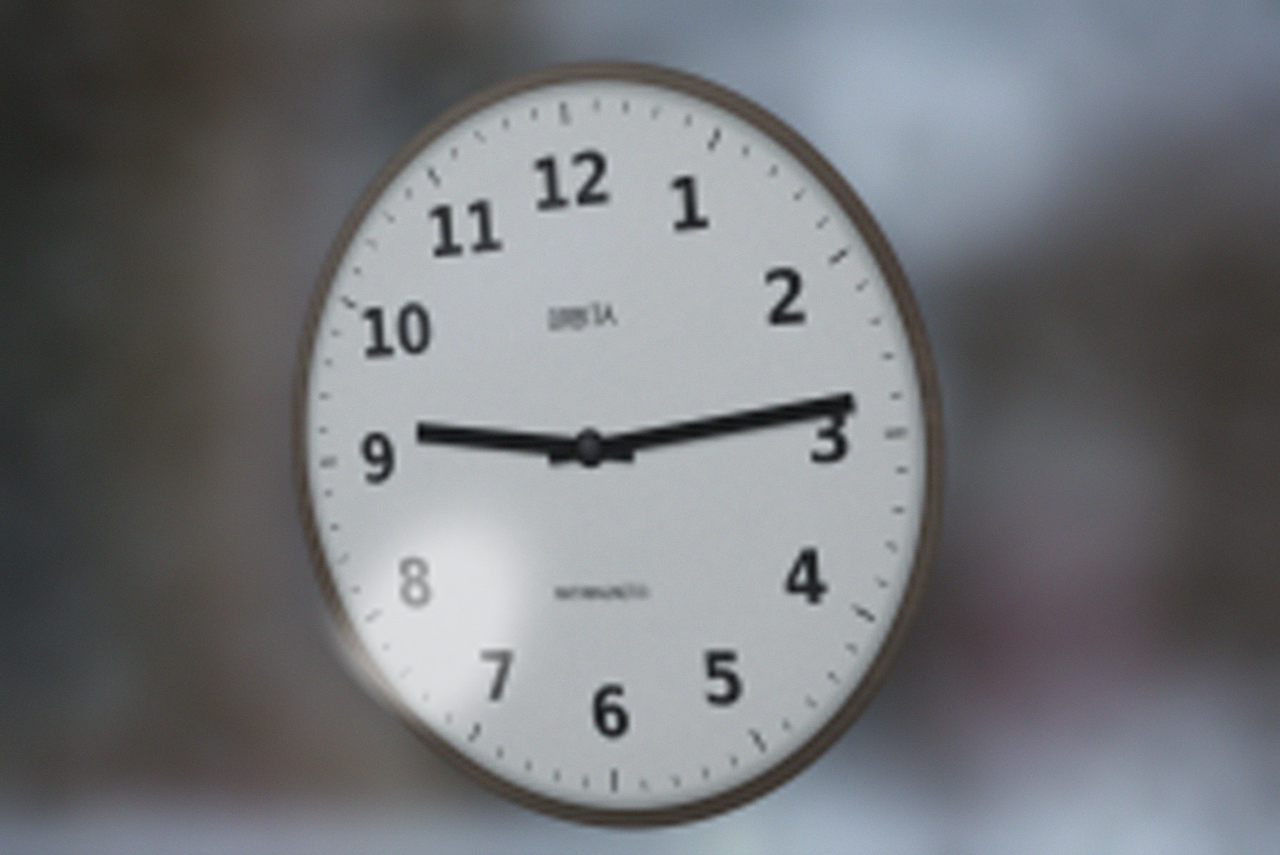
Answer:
9,14
